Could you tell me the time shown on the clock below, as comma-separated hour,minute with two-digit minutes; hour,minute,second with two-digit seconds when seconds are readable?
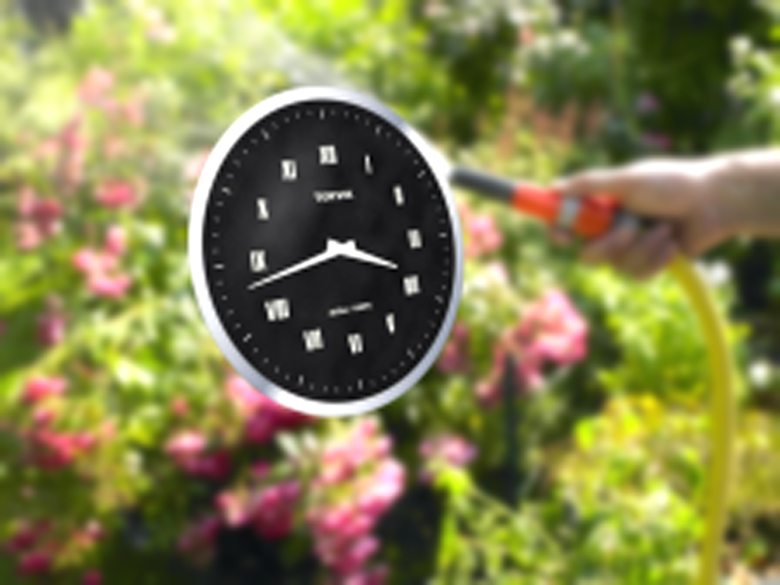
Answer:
3,43
